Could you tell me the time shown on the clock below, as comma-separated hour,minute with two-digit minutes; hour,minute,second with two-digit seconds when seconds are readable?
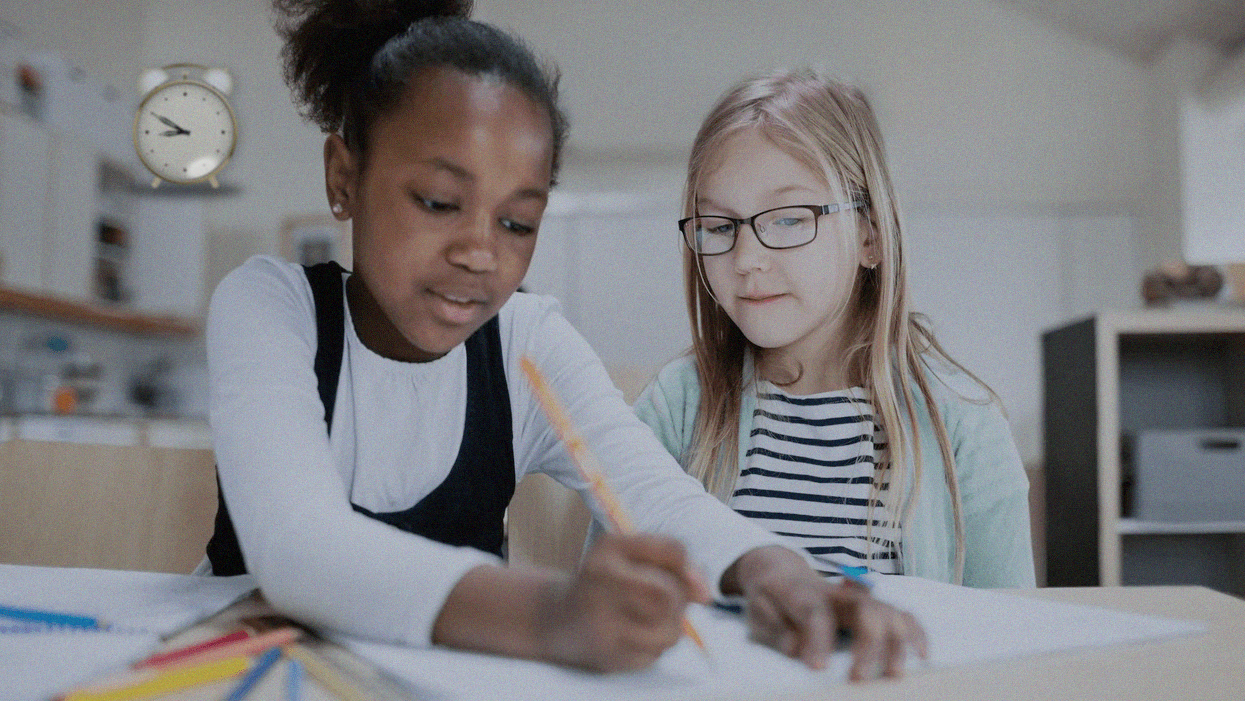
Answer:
8,50
